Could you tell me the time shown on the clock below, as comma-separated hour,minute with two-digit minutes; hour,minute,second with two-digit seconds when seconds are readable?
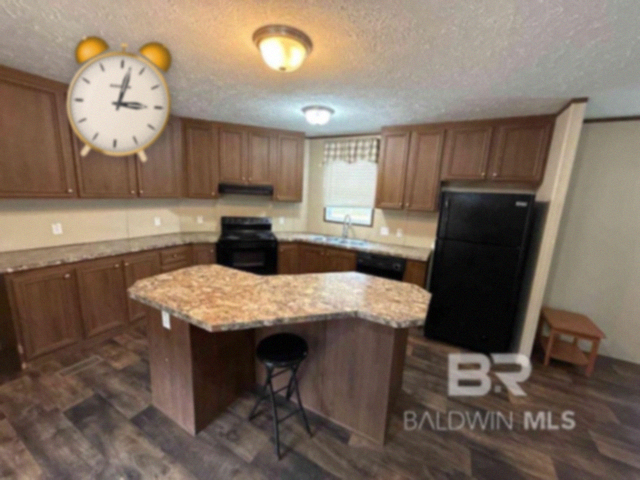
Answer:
3,02
